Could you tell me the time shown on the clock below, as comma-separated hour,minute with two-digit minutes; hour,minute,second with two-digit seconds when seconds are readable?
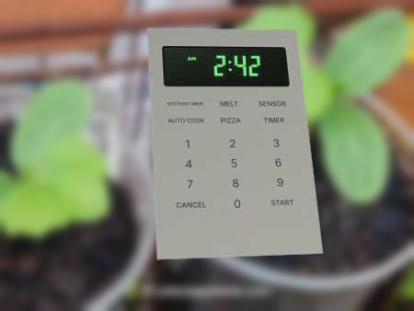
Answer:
2,42
